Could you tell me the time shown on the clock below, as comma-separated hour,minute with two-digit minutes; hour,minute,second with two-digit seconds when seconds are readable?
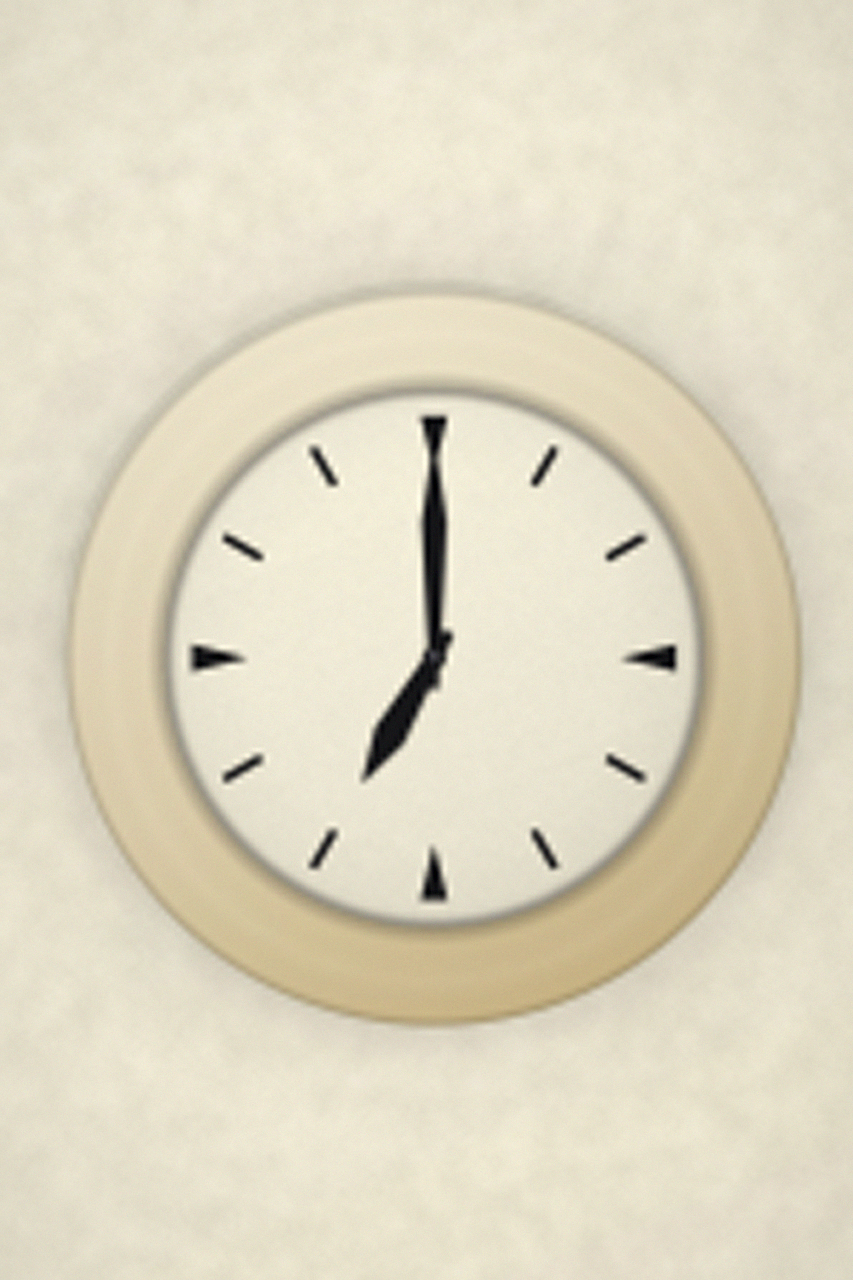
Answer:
7,00
